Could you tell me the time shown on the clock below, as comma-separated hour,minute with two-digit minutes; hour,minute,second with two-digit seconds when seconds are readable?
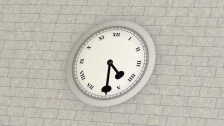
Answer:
4,29
